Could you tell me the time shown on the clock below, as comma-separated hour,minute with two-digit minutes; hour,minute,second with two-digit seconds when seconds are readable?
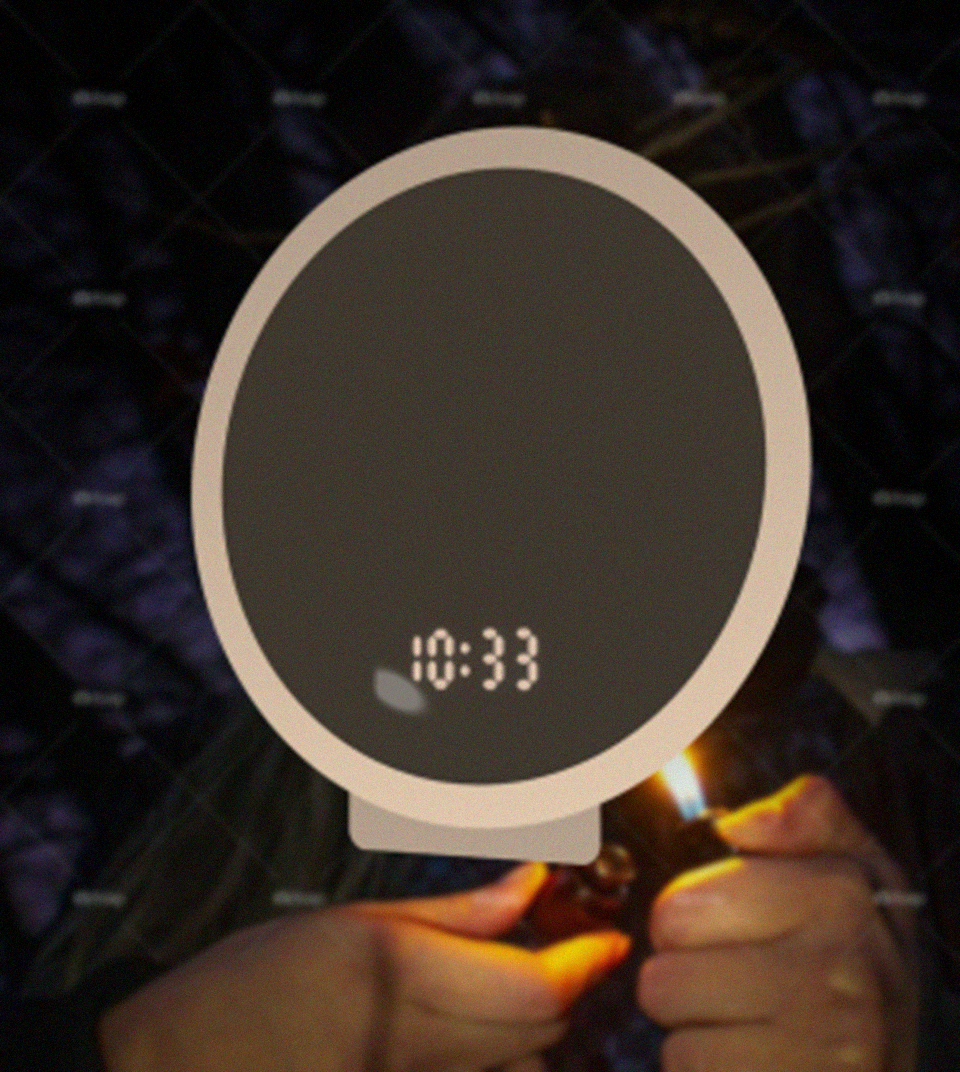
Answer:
10,33
